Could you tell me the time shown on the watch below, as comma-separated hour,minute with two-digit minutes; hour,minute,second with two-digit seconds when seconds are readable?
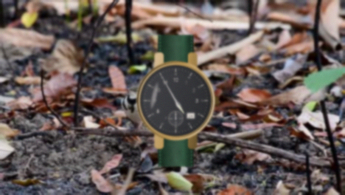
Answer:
4,55
